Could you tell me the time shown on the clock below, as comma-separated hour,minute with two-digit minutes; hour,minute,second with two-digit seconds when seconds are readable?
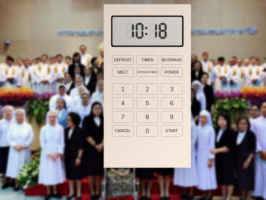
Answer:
10,18
